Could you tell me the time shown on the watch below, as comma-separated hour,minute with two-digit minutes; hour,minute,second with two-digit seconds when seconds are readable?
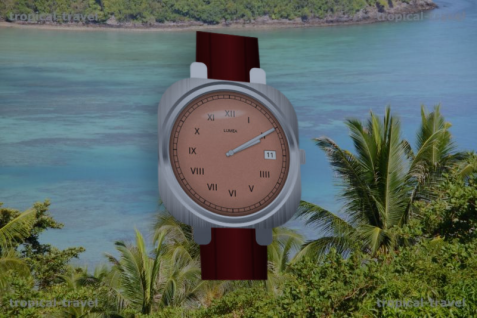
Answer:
2,10
